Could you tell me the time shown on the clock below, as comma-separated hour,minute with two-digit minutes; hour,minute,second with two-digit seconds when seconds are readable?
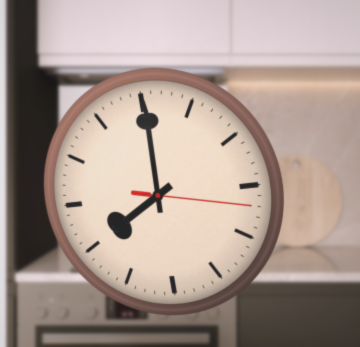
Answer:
8,00,17
